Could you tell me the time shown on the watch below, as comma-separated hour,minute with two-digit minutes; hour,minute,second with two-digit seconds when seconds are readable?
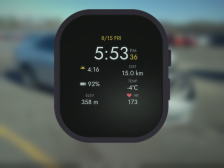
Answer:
5,53,36
